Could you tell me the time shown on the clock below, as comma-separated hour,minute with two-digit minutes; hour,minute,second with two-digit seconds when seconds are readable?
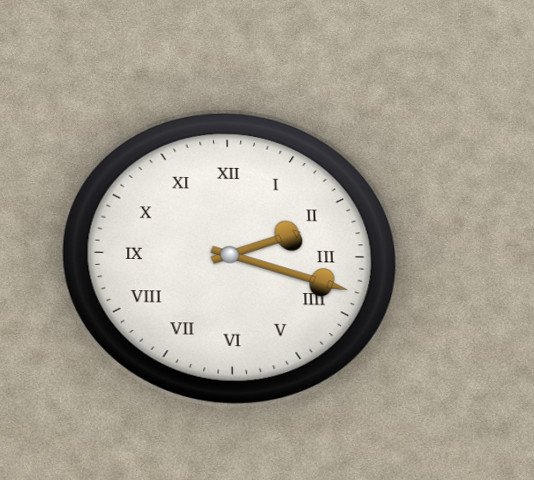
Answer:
2,18
